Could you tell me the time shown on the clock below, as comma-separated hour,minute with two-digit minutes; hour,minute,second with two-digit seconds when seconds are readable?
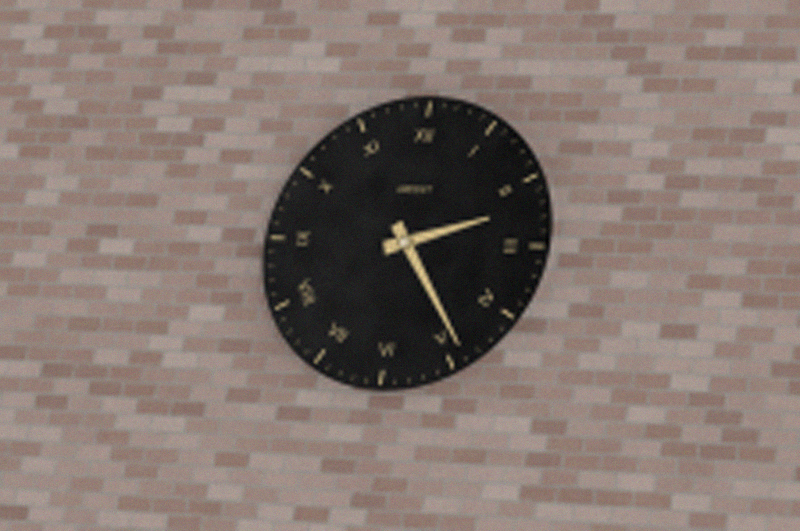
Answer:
2,24
